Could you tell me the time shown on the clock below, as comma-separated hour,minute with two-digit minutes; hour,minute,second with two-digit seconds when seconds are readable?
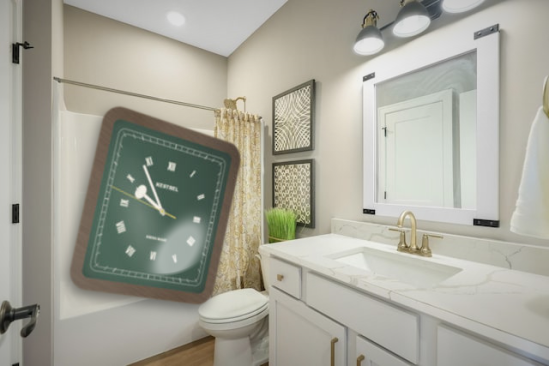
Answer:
9,53,47
